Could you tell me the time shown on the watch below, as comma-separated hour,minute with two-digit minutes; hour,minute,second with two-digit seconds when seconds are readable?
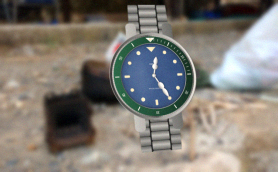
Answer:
12,25
